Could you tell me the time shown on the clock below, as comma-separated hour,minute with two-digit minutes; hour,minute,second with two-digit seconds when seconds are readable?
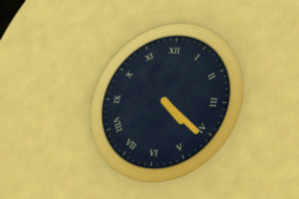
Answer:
4,21
